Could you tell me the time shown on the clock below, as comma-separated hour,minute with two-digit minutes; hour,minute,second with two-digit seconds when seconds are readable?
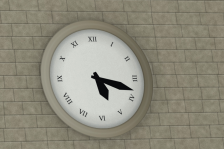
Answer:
5,18
